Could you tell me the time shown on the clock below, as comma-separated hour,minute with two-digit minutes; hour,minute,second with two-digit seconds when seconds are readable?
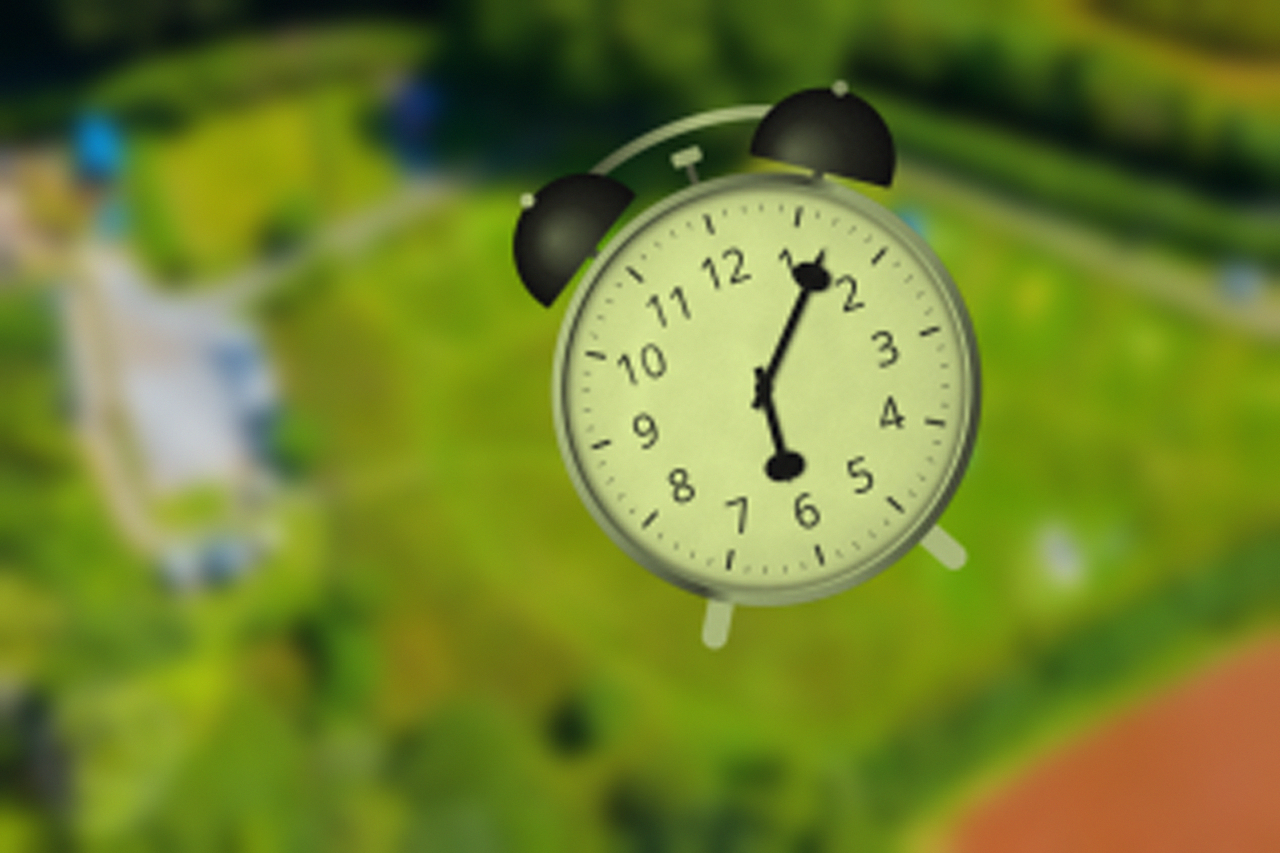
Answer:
6,07
